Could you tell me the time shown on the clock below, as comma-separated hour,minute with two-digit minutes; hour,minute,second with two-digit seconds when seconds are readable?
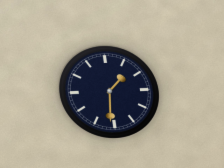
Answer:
1,31
